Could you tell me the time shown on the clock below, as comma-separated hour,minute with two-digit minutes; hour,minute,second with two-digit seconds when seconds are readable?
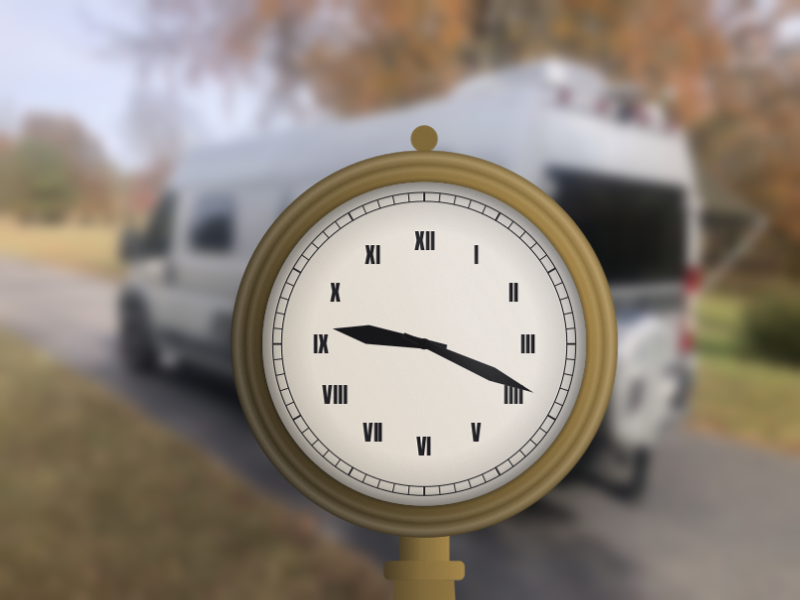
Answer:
9,19
